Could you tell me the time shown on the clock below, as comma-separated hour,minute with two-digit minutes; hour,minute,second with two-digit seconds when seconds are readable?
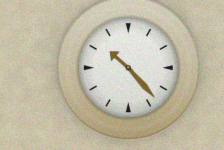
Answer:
10,23
